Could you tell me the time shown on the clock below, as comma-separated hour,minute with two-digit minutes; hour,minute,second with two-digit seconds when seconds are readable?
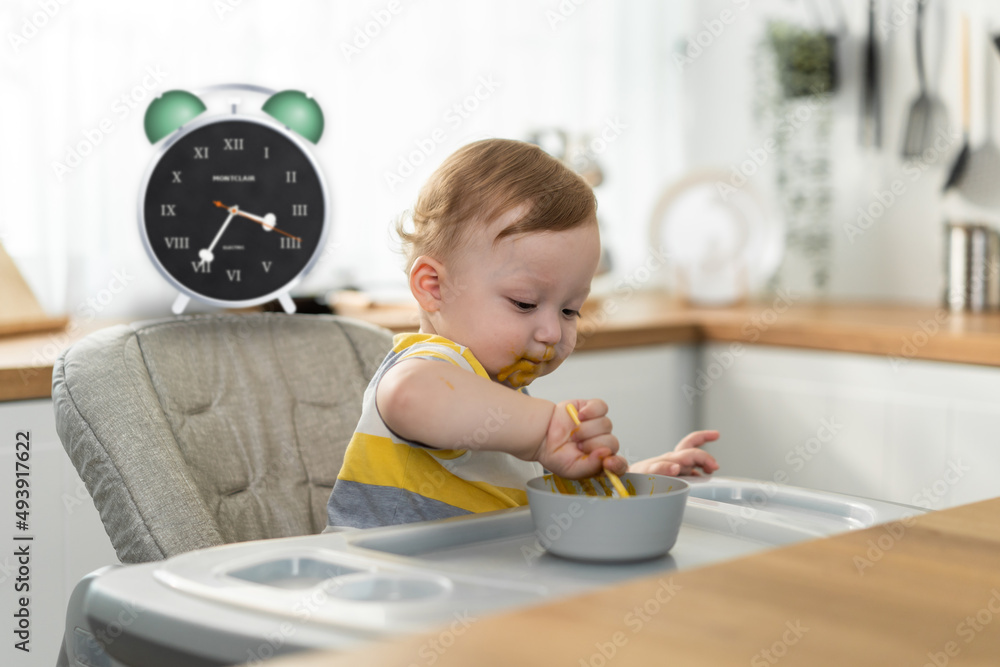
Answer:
3,35,19
